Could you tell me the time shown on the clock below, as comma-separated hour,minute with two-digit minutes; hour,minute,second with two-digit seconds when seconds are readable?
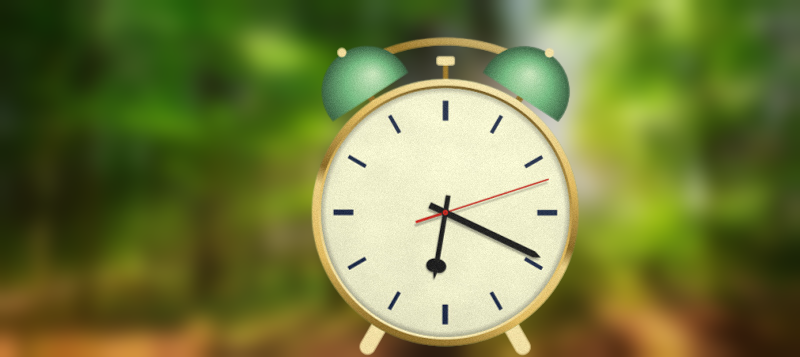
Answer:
6,19,12
